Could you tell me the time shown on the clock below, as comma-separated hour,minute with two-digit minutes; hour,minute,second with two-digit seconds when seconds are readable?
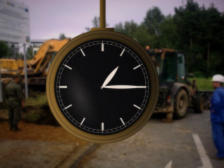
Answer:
1,15
